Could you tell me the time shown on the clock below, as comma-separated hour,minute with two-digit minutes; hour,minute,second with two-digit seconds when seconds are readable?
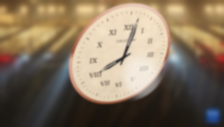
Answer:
8,02
